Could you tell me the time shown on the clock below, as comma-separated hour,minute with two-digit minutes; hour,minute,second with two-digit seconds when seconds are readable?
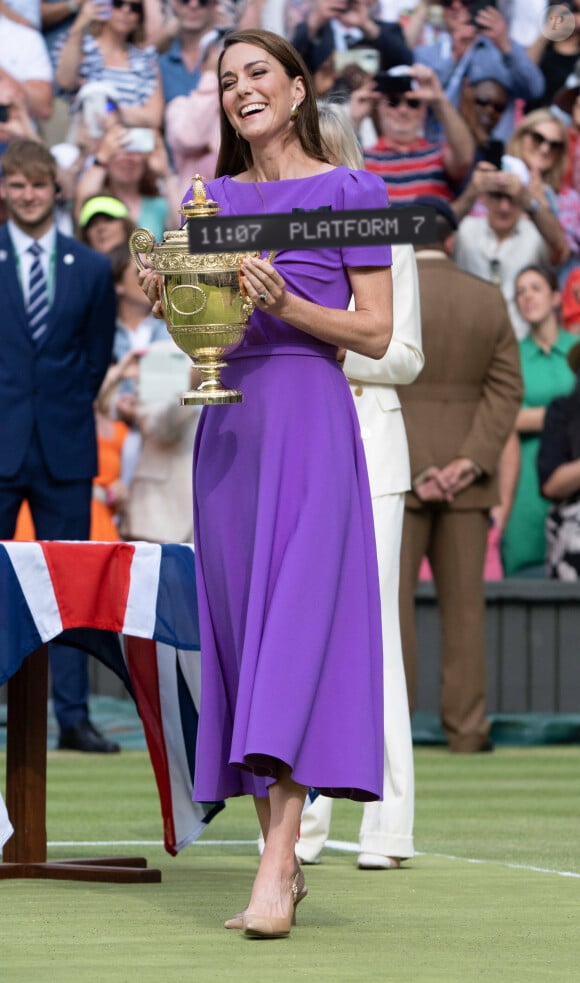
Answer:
11,07
